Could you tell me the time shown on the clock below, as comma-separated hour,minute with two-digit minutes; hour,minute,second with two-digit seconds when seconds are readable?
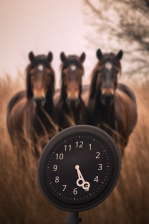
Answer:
5,25
